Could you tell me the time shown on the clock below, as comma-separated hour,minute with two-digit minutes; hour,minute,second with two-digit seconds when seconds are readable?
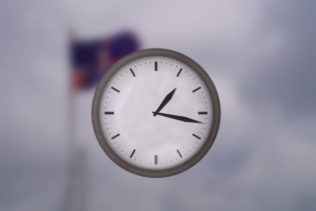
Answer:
1,17
